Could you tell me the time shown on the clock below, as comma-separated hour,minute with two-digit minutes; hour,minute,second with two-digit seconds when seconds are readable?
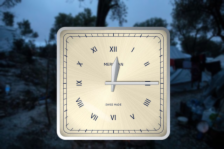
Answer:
12,15
